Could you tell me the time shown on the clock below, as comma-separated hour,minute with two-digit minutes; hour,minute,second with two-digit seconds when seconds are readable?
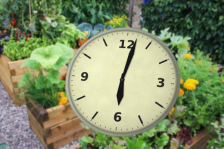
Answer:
6,02
